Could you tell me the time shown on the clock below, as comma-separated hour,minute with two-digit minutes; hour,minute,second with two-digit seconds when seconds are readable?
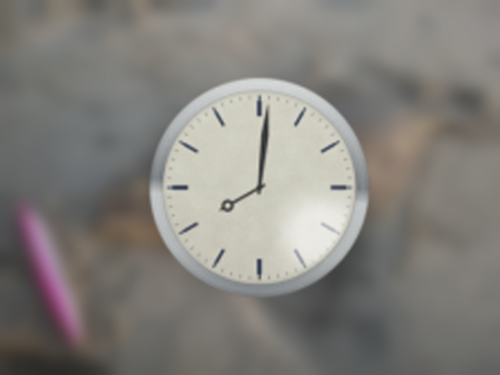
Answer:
8,01
